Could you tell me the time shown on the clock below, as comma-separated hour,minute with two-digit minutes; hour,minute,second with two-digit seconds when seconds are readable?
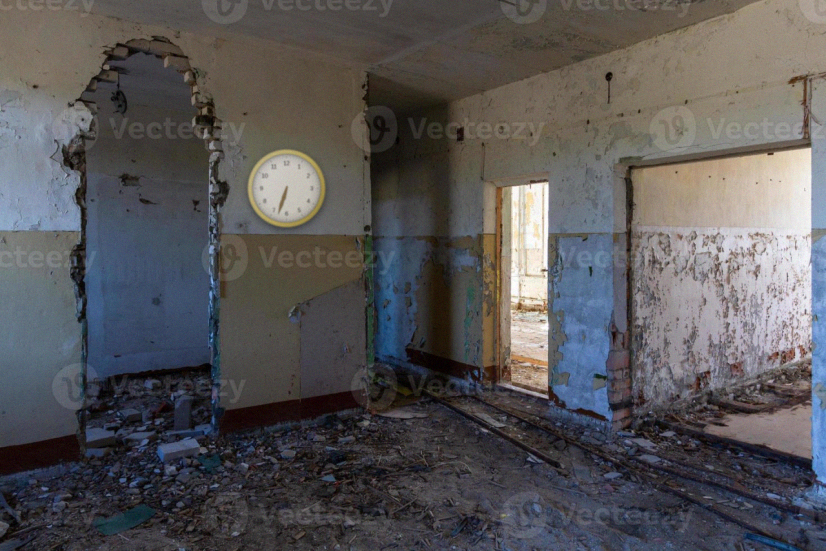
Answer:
6,33
